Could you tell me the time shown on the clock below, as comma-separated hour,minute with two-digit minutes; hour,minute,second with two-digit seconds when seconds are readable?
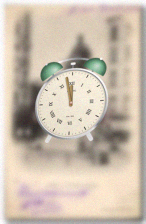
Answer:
11,58
